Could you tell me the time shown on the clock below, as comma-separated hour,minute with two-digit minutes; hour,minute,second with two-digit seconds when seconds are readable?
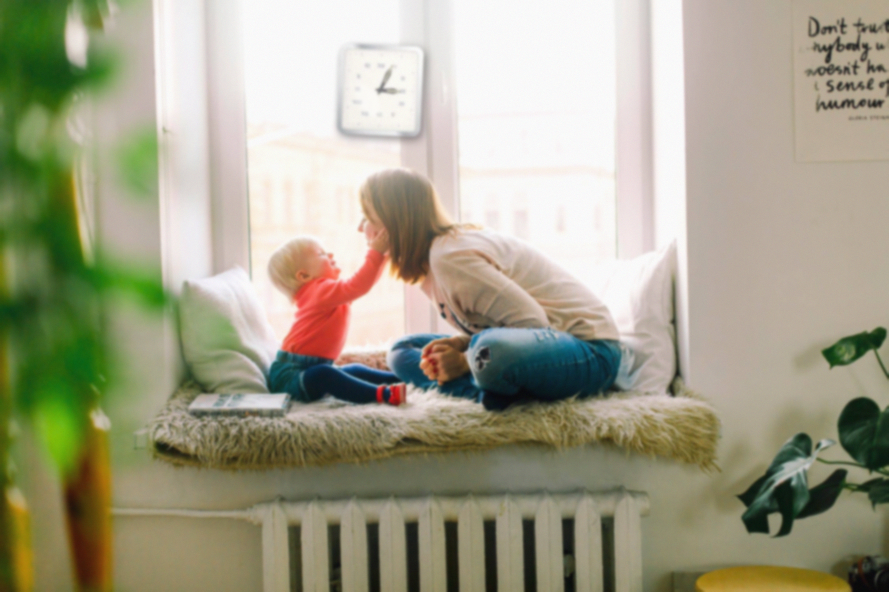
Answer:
3,04
